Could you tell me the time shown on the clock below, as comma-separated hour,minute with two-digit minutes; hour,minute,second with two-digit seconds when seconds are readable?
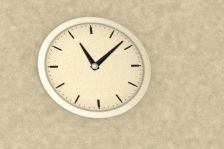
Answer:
11,08
